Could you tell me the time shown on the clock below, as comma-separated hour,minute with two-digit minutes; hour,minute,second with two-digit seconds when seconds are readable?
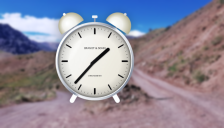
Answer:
1,37
